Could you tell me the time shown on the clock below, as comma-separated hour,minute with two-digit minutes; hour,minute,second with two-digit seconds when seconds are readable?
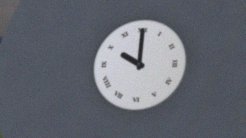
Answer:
10,00
